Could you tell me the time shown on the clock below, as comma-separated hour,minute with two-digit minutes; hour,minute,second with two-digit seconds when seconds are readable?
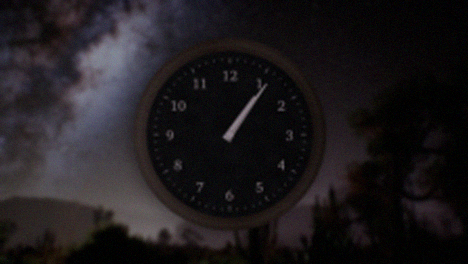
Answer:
1,06
